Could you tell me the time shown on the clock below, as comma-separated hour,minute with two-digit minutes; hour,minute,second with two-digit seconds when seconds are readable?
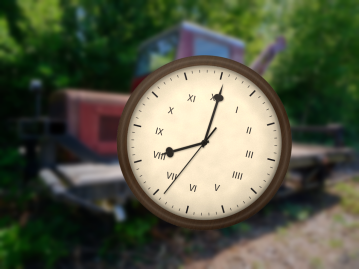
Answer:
8,00,34
